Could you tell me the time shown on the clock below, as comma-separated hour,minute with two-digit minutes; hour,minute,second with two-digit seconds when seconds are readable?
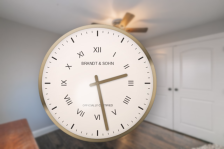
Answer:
2,28
